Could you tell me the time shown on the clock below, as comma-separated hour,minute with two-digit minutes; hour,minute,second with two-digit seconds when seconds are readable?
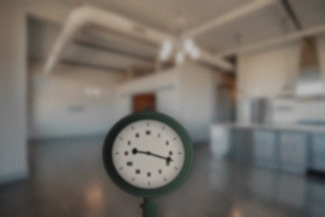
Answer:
9,18
